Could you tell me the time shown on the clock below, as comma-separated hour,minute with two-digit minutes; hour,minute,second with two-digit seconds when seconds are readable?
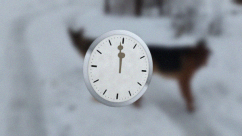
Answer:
11,59
